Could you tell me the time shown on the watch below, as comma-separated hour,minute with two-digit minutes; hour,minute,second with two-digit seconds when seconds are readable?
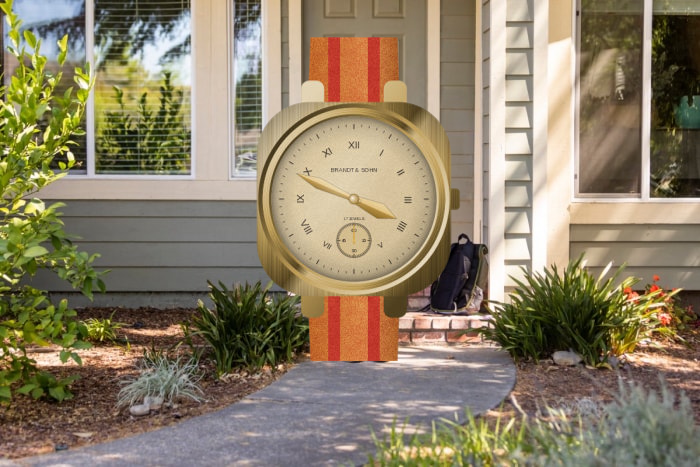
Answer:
3,49
